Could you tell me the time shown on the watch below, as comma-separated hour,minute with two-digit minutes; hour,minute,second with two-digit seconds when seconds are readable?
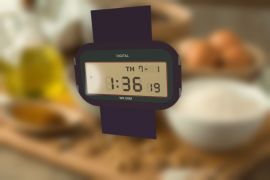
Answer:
1,36,19
